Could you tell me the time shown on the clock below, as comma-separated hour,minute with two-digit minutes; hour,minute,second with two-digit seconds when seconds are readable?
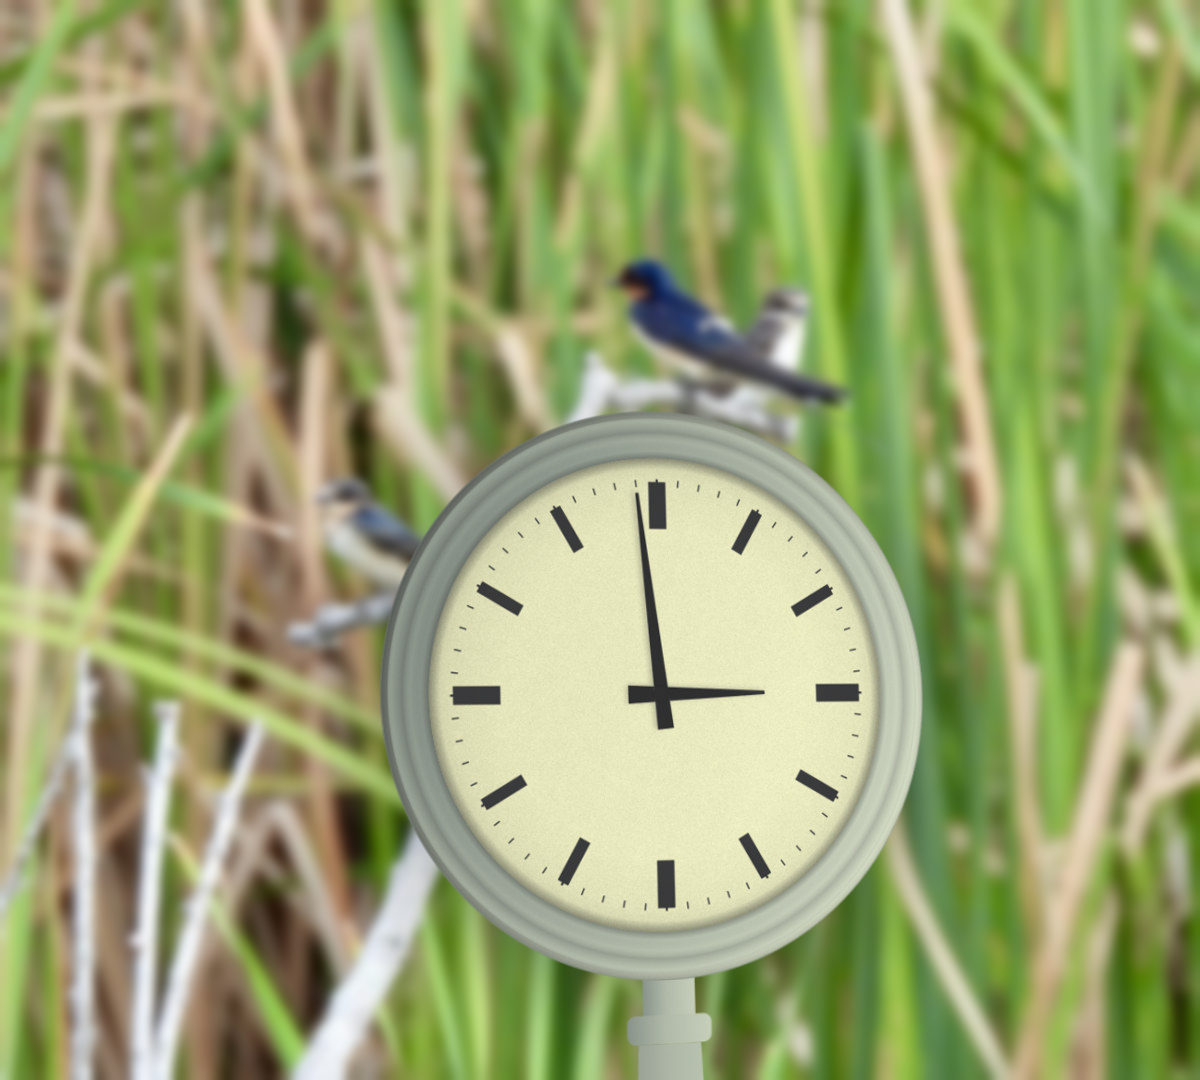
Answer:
2,59
